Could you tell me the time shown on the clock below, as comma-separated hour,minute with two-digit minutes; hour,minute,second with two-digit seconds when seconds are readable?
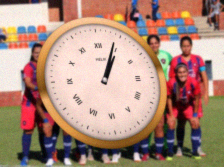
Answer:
1,04
